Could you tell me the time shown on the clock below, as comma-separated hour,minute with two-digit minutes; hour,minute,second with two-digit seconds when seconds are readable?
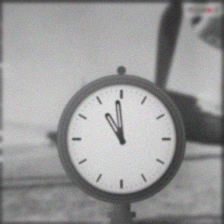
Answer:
10,59
